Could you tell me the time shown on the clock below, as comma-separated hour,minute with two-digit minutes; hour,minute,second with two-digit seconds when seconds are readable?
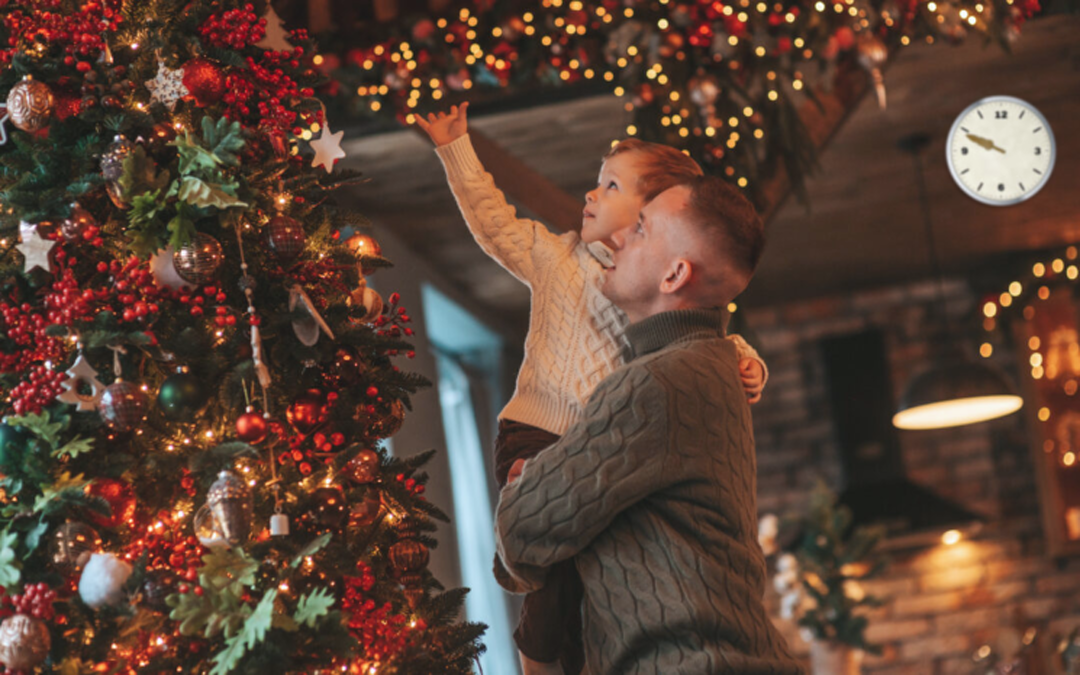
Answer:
9,49
